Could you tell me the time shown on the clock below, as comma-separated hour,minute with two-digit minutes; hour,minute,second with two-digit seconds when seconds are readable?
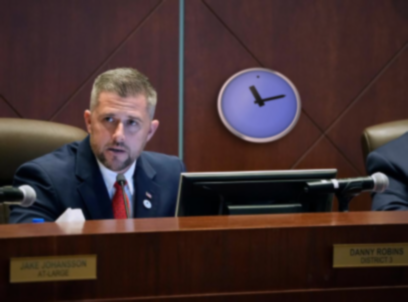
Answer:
11,13
